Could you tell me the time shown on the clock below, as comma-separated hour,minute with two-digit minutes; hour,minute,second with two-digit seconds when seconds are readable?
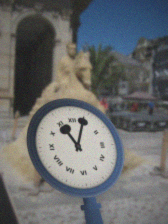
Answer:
11,04
